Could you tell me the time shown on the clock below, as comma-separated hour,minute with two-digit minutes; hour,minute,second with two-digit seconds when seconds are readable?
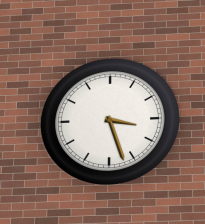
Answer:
3,27
